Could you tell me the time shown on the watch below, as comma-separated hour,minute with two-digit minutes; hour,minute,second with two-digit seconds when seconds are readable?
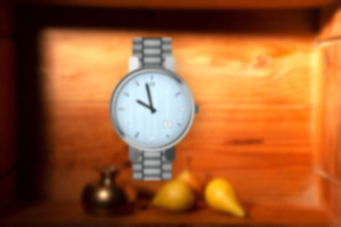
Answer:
9,58
